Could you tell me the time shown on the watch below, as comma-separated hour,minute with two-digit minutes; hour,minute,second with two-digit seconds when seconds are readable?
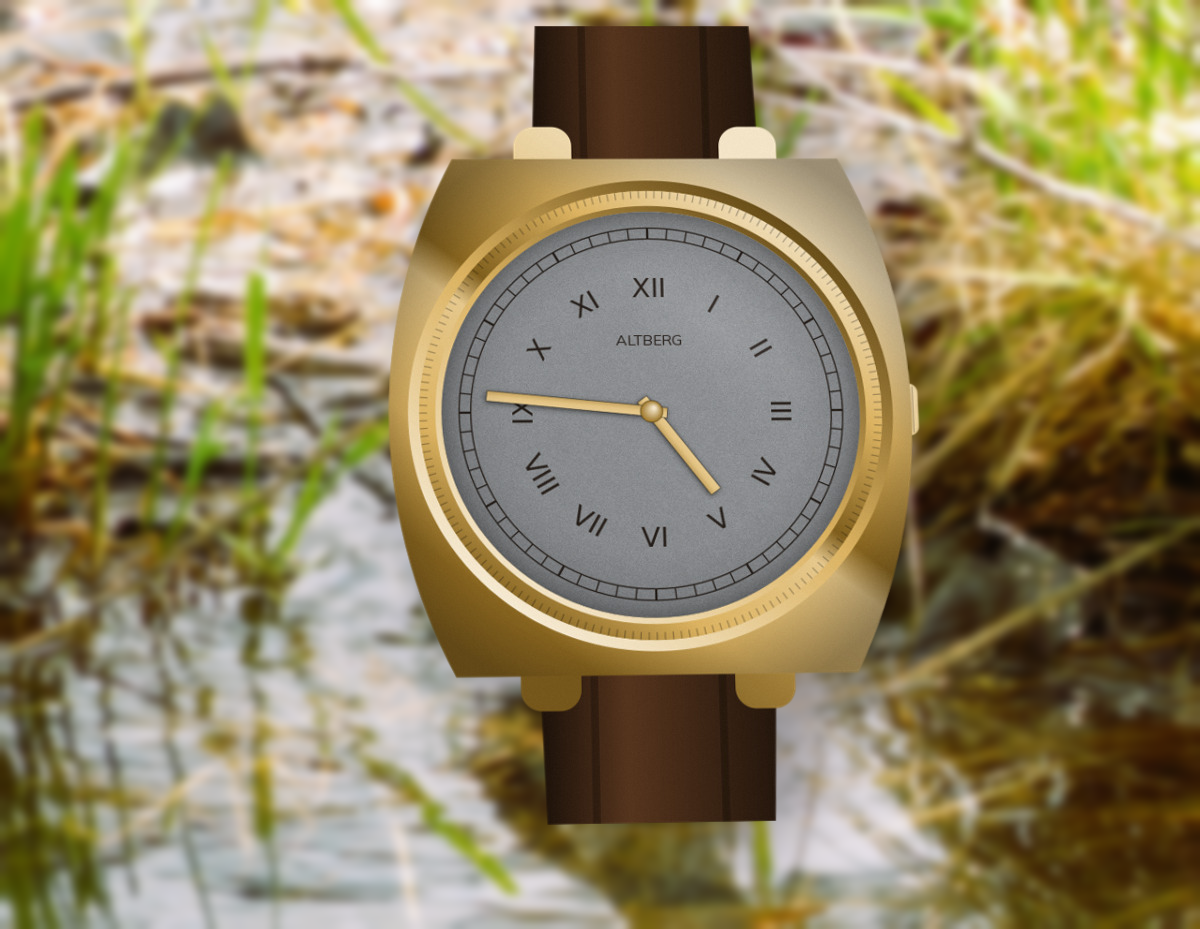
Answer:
4,46
